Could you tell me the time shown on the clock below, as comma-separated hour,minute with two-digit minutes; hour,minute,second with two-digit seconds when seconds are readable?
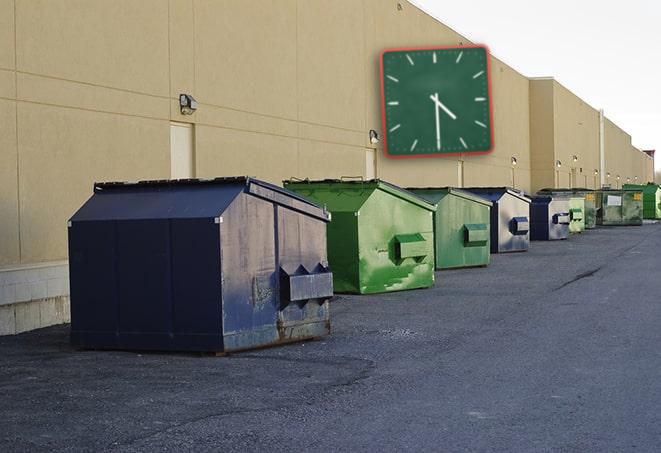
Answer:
4,30
